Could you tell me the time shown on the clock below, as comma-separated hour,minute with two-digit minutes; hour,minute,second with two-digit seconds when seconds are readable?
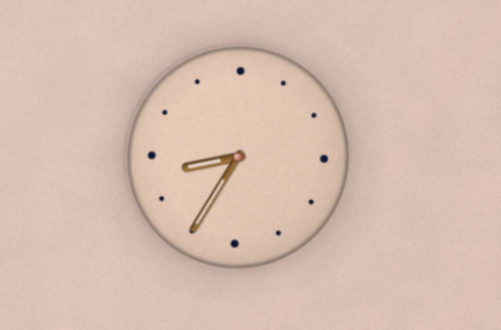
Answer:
8,35
